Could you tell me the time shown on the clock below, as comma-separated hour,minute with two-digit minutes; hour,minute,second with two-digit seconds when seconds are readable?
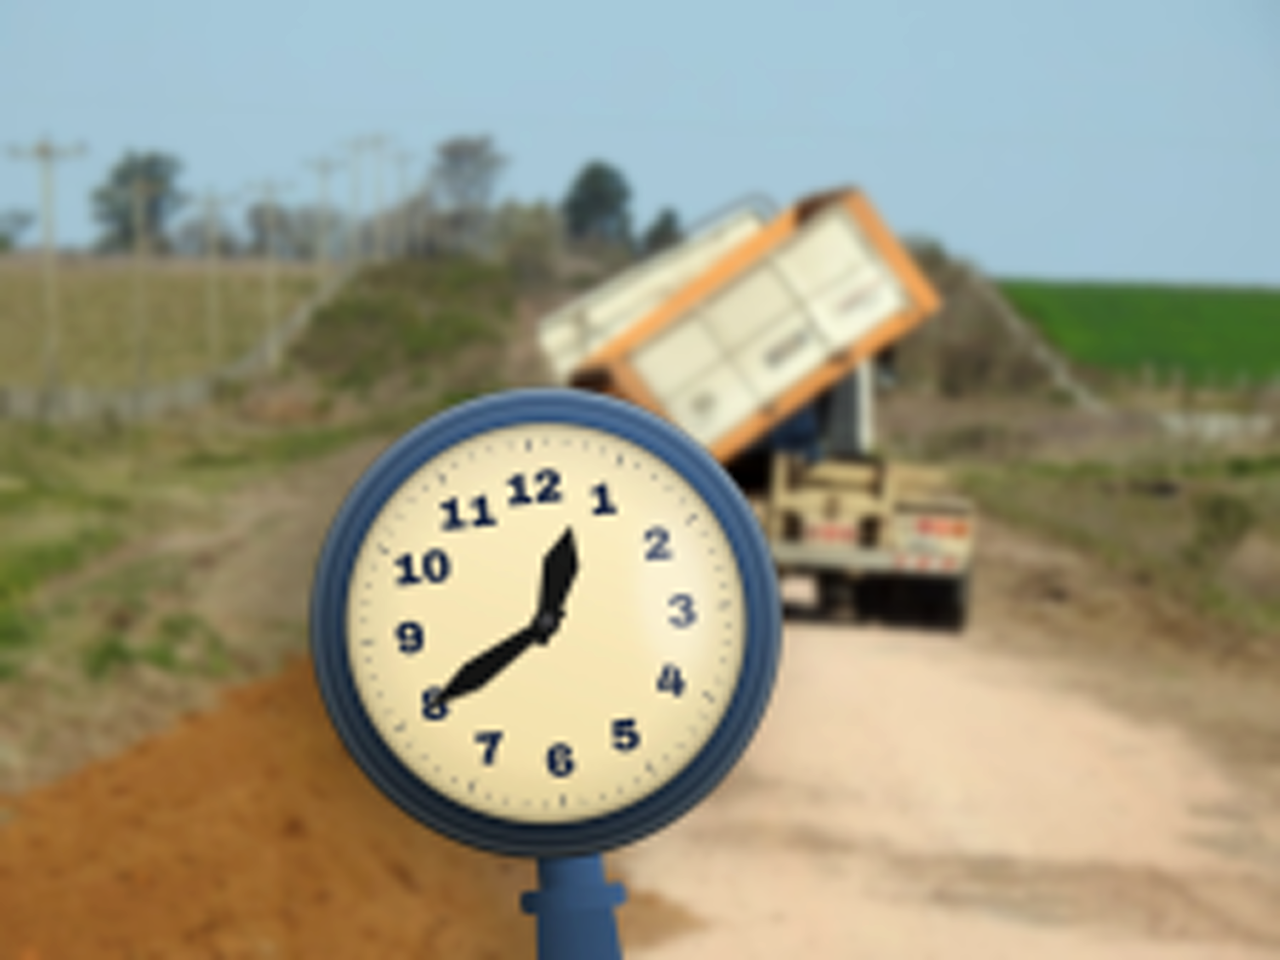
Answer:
12,40
